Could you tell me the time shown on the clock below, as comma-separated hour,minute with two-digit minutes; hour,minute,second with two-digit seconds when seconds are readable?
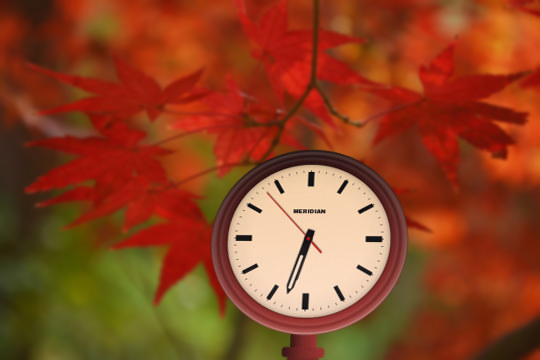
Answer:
6,32,53
